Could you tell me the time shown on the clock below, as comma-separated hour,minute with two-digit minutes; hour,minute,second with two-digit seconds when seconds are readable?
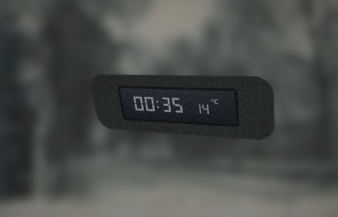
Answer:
0,35
